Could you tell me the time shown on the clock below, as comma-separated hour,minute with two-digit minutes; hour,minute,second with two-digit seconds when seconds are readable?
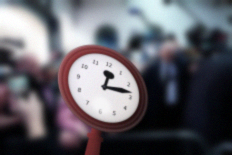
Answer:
12,13
